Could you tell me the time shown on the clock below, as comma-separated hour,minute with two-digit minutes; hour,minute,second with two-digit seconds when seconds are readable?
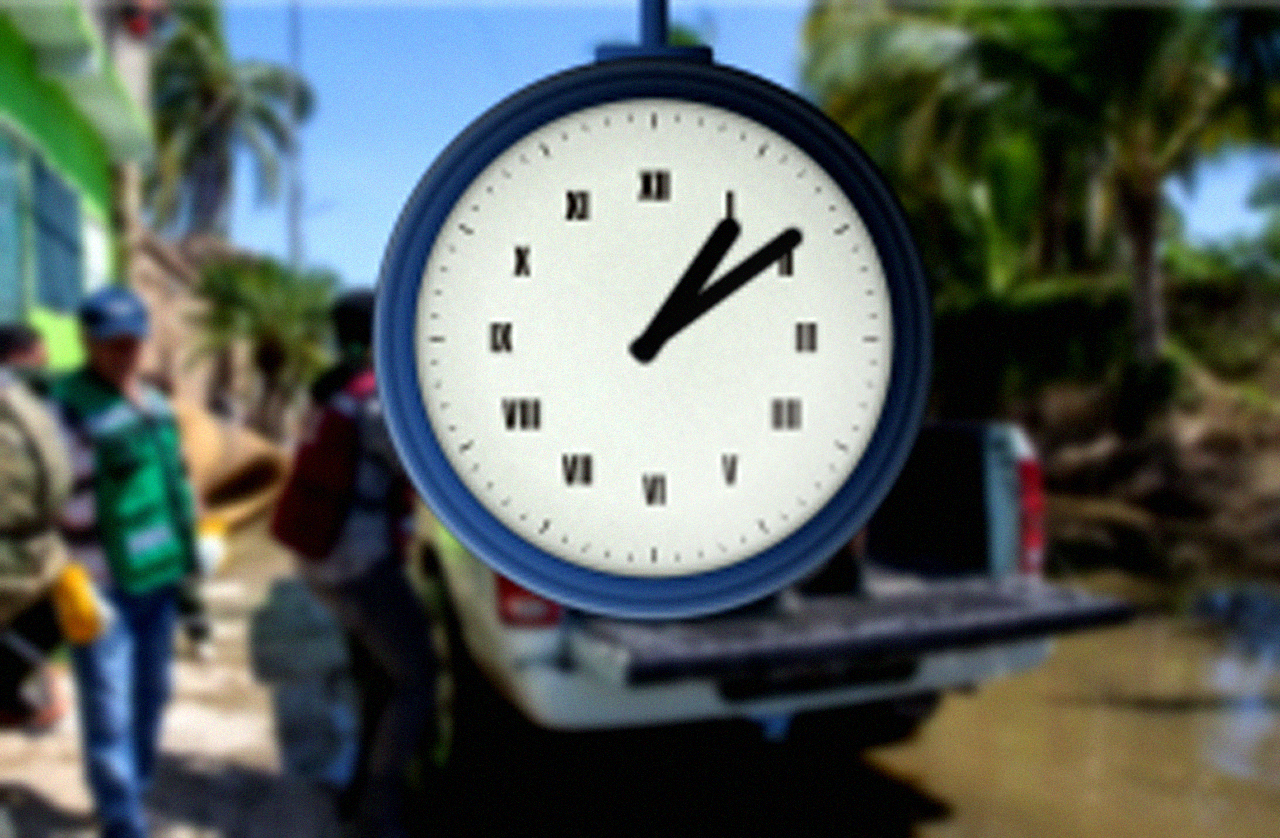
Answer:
1,09
